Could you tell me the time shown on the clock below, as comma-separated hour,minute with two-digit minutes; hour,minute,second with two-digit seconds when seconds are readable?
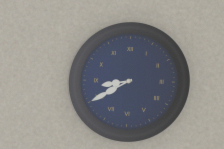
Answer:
8,40
